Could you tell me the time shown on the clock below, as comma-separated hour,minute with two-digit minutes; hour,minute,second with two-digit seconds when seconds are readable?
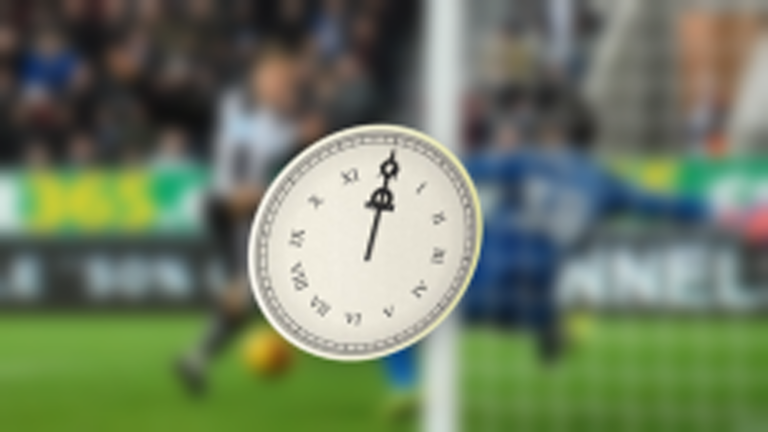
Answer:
12,00
